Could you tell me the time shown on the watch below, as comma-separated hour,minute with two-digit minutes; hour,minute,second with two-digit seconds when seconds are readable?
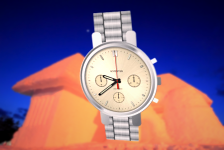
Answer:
9,39
